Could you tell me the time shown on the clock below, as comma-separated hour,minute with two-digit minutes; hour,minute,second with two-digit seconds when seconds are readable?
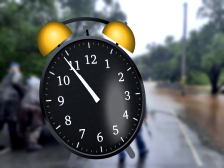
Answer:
10,54
